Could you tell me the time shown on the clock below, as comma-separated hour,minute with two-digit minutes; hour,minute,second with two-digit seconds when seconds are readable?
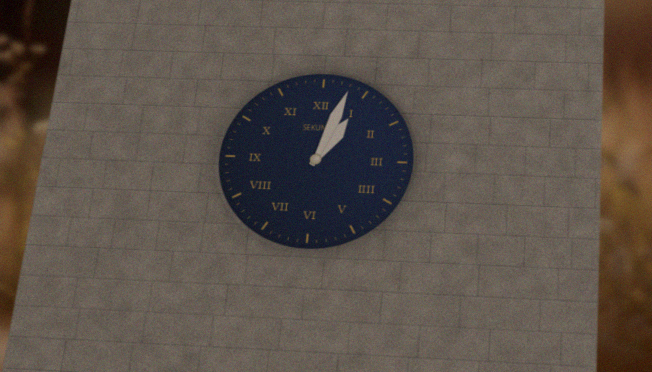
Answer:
1,03
